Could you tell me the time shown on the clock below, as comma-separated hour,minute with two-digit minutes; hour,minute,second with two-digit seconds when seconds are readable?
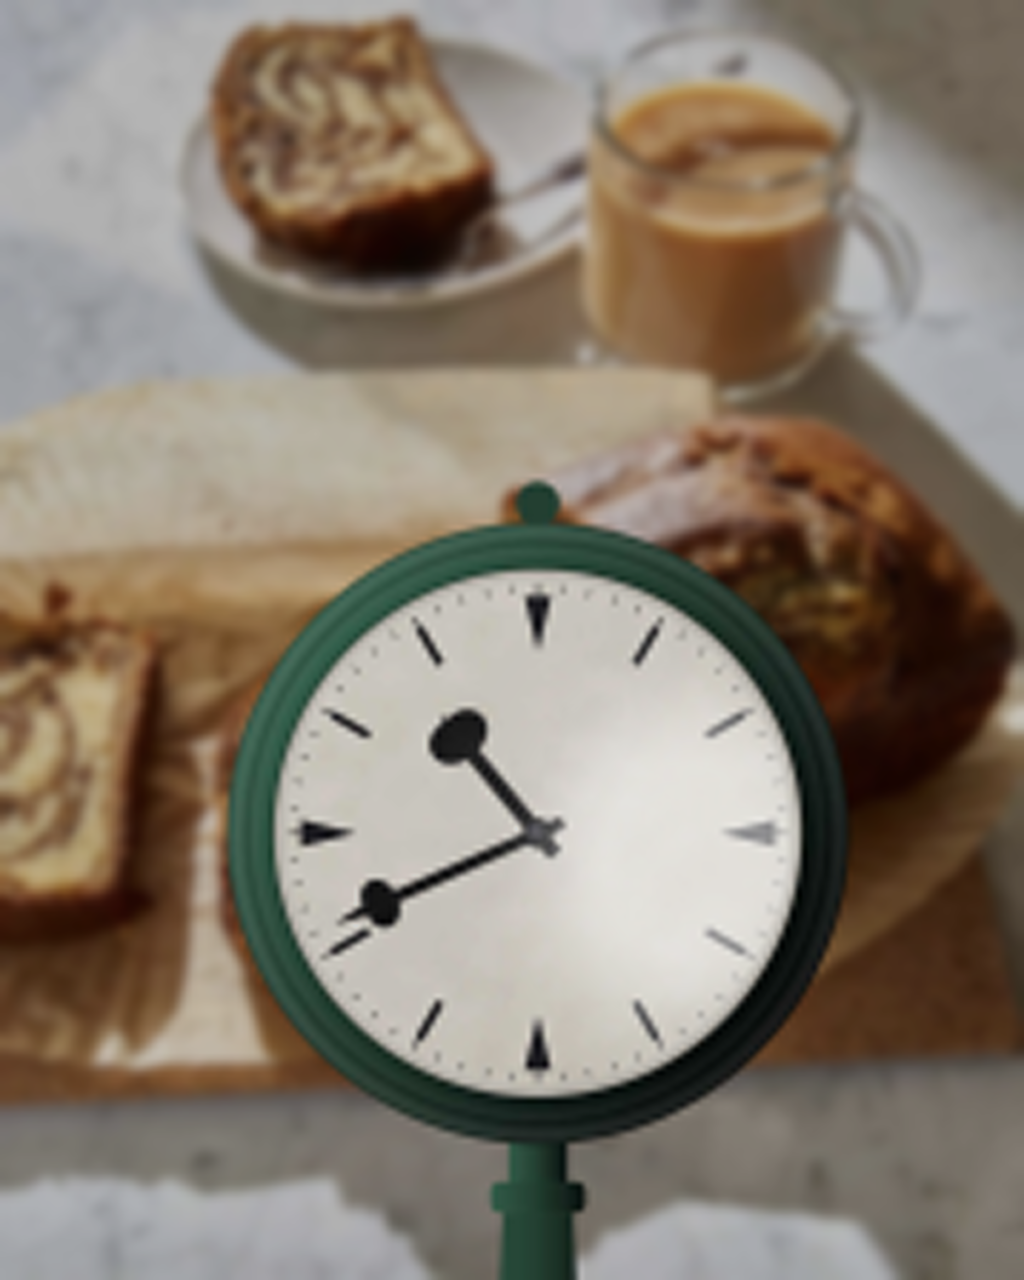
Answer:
10,41
